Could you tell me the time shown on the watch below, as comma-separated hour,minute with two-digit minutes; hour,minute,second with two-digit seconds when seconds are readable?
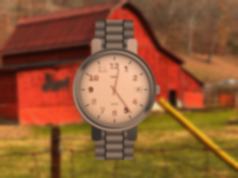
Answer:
12,24
